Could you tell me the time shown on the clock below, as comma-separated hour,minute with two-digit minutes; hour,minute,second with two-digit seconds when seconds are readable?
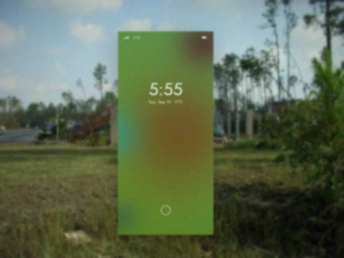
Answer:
5,55
